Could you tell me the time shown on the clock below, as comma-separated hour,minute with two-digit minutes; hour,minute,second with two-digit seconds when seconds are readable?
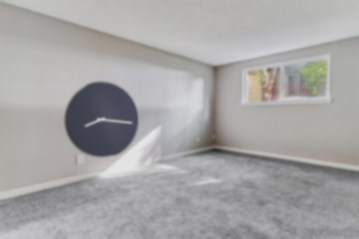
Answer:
8,16
